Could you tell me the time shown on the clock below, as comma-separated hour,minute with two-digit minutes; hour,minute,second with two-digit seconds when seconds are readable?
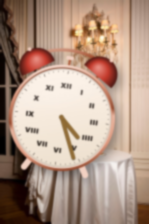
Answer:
4,26
